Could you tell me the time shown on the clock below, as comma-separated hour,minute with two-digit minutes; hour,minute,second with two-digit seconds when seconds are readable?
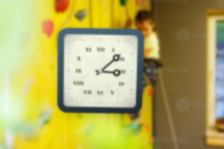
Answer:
3,08
